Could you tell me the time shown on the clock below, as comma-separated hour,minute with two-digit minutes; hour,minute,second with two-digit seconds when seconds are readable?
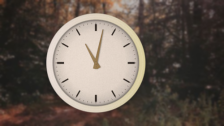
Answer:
11,02
